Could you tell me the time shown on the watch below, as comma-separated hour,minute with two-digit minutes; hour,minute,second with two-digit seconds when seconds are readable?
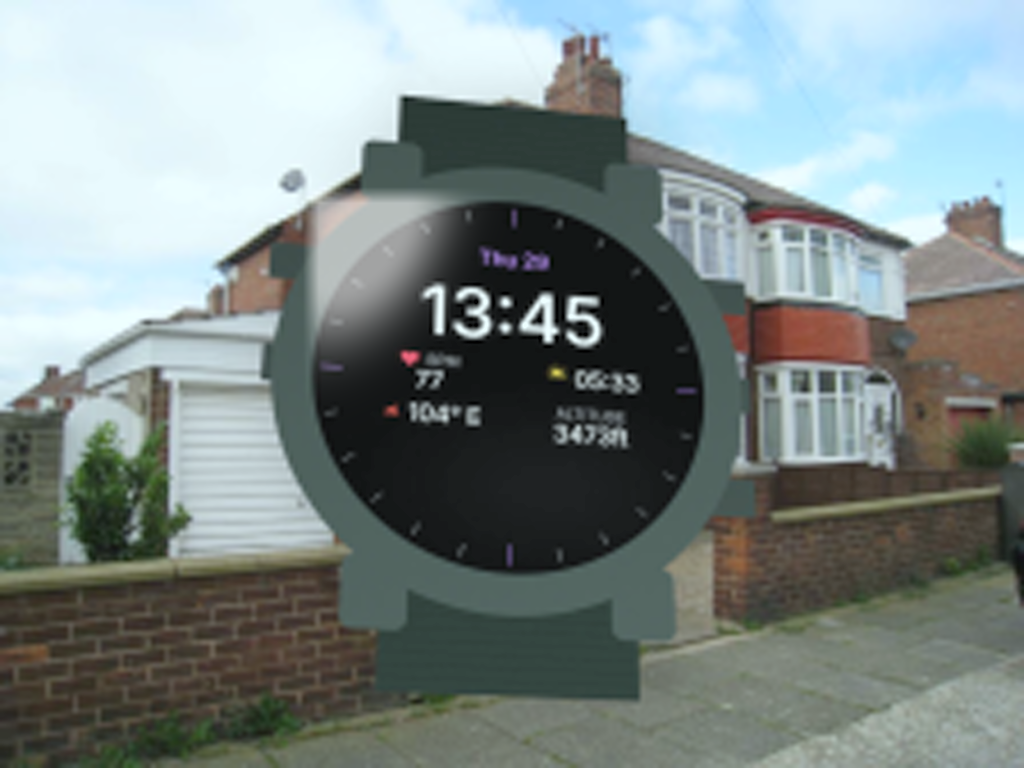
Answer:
13,45
